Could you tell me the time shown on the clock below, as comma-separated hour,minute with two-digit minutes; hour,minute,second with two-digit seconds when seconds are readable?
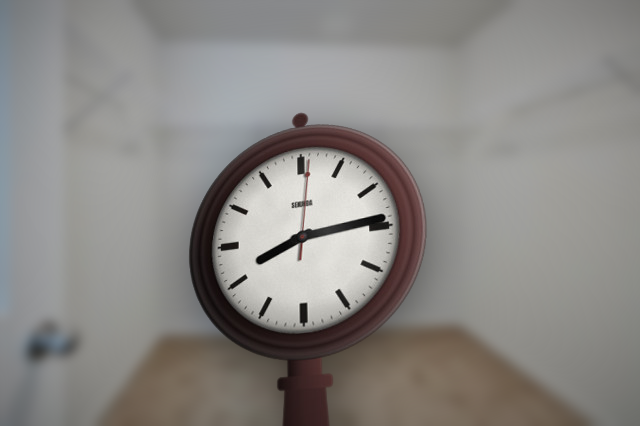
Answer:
8,14,01
